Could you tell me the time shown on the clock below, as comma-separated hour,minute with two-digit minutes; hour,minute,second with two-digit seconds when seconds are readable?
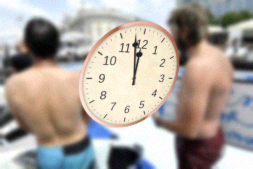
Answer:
11,58
